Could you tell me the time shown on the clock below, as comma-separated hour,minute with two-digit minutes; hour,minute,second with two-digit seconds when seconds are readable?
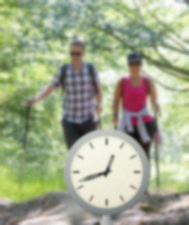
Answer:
12,42
